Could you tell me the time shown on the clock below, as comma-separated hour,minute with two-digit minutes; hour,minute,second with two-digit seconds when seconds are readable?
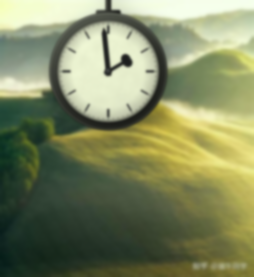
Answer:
1,59
